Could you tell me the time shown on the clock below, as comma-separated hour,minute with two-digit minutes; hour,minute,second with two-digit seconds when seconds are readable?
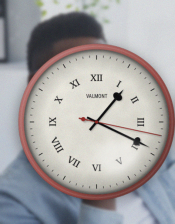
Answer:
1,19,17
